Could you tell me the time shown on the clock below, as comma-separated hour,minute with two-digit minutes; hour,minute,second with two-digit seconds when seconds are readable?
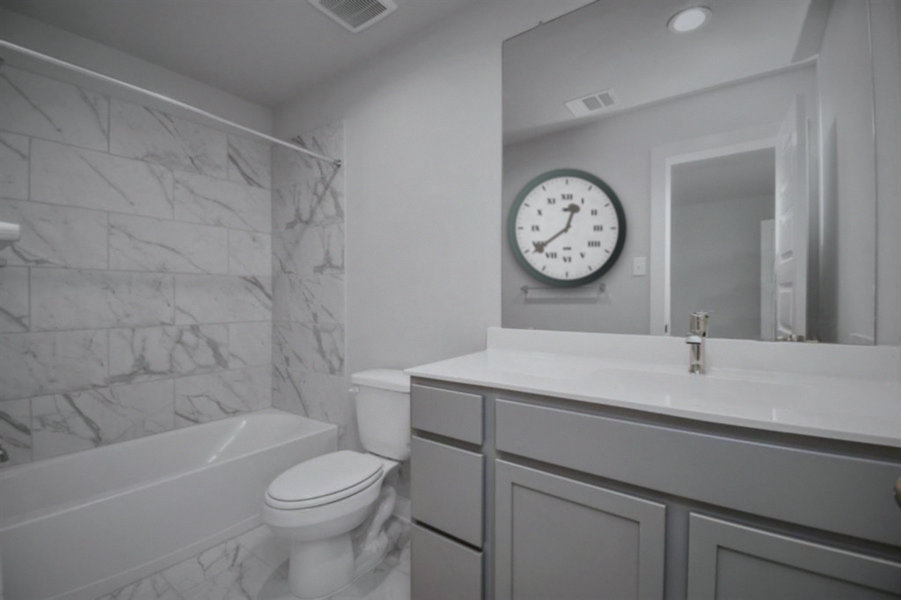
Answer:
12,39
